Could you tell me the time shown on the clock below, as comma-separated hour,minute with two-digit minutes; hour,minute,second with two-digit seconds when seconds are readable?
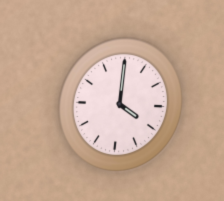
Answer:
4,00
